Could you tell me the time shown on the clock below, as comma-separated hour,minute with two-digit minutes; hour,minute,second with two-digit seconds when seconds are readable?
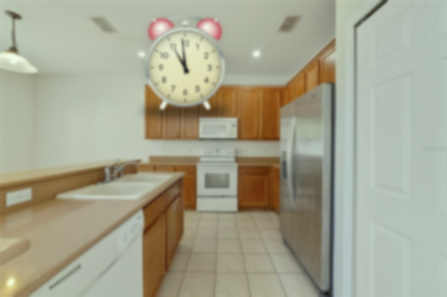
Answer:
10,59
